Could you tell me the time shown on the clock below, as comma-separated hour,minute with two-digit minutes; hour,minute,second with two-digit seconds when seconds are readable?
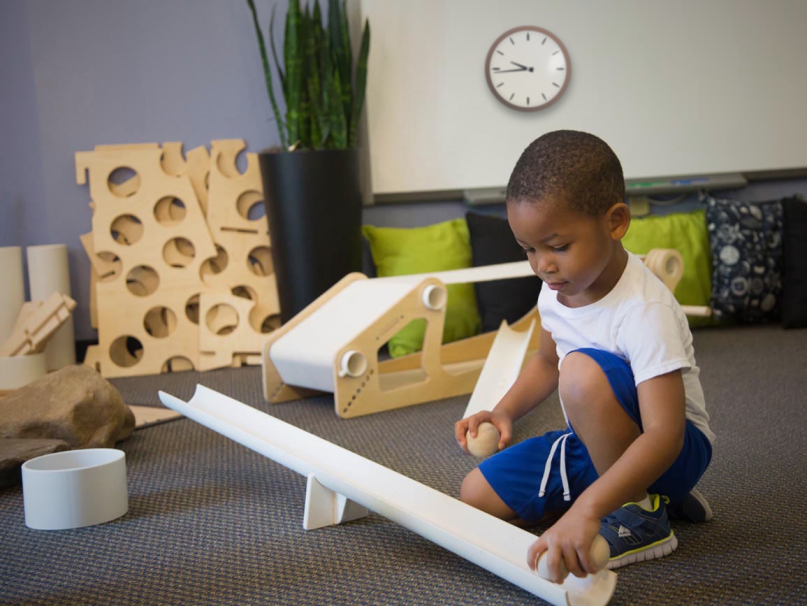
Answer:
9,44
